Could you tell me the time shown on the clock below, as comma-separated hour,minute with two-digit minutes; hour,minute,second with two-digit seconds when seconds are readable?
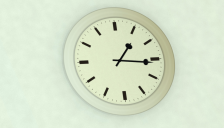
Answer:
1,16
